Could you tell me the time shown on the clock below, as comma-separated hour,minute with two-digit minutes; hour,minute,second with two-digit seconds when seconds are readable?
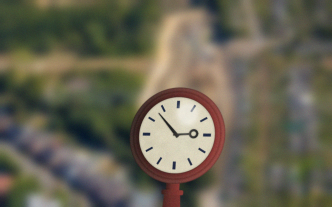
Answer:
2,53
